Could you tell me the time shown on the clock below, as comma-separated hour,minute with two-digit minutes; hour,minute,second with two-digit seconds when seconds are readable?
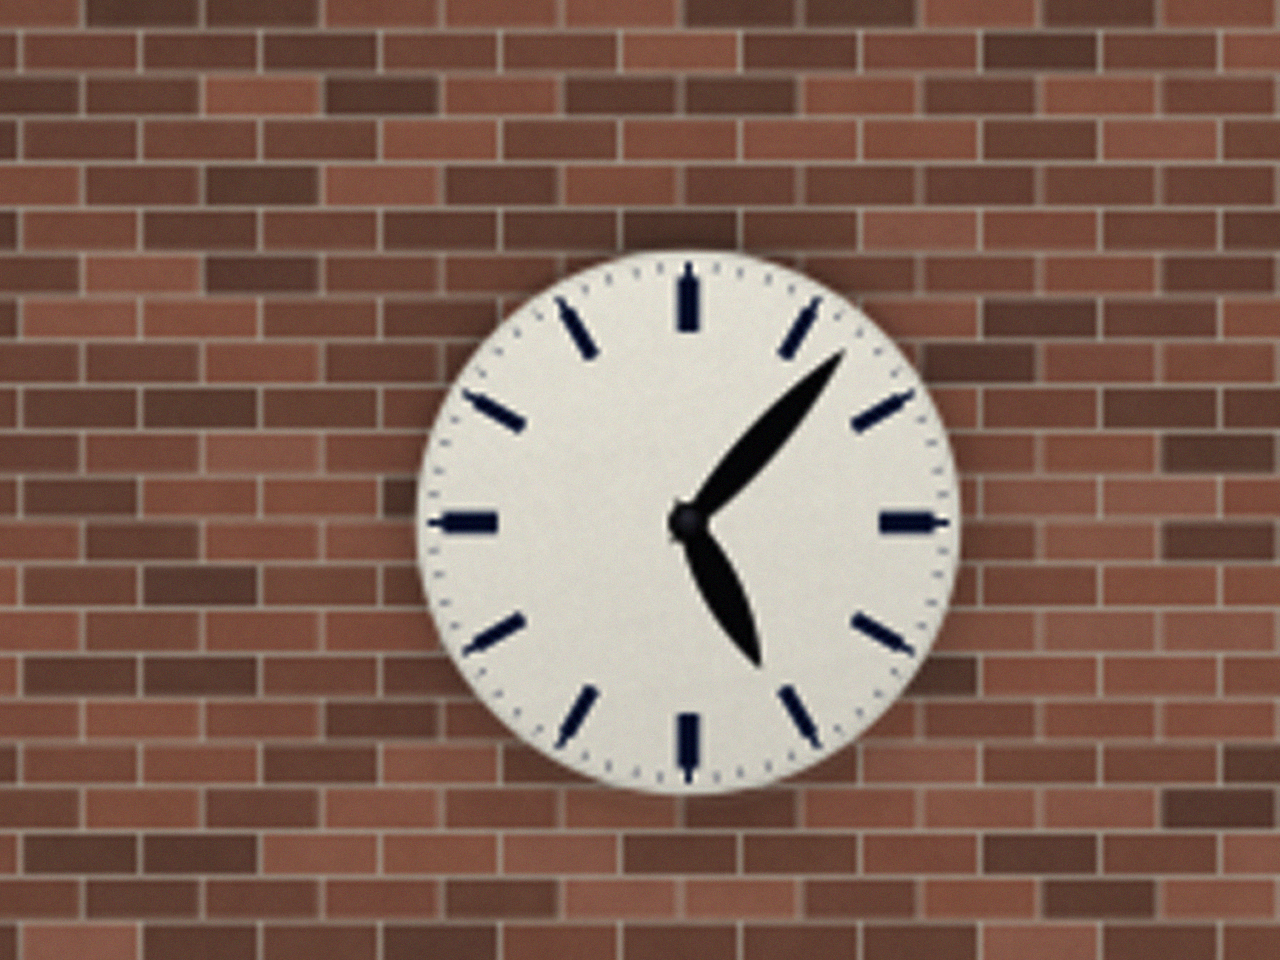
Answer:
5,07
